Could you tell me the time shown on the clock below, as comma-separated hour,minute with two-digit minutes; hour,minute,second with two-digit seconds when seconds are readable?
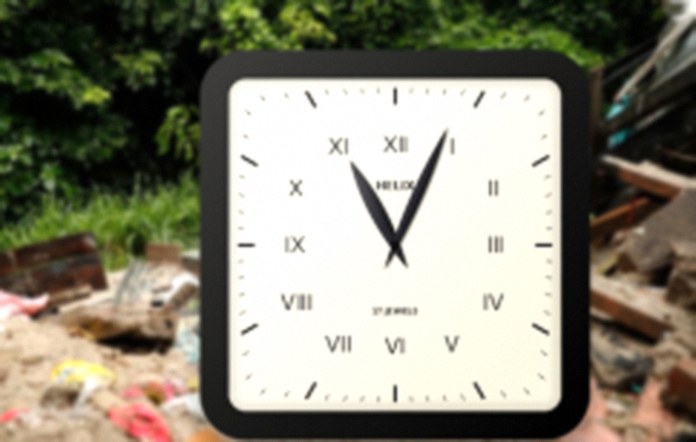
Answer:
11,04
